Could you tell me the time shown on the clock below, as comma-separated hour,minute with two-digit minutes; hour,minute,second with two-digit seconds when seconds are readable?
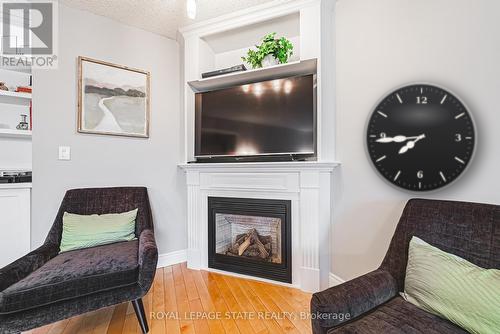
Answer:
7,44
